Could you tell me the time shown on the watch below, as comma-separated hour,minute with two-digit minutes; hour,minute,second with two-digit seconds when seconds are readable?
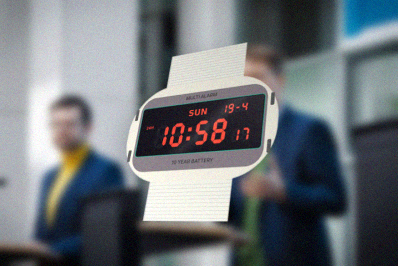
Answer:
10,58,17
